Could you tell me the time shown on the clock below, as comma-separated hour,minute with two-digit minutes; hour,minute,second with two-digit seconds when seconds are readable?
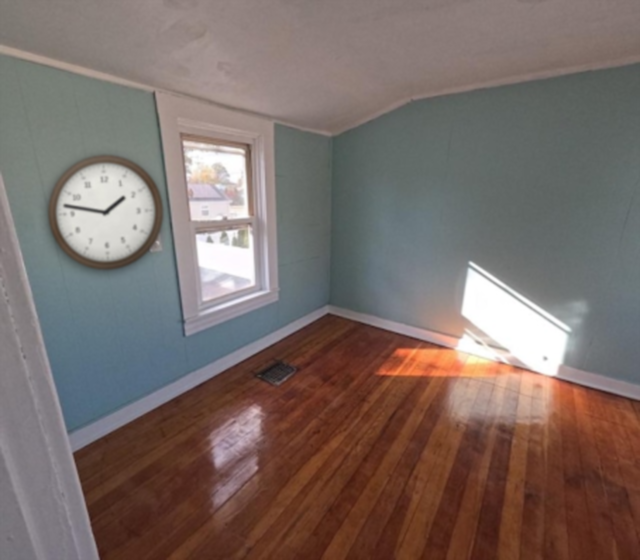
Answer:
1,47
